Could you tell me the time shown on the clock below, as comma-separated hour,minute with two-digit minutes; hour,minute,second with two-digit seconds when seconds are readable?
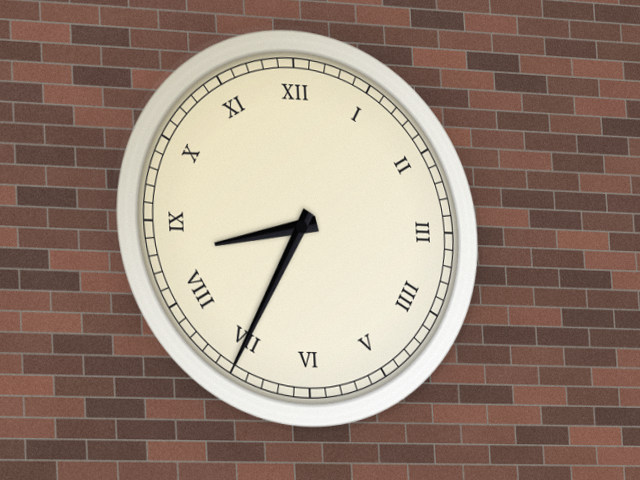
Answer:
8,35
